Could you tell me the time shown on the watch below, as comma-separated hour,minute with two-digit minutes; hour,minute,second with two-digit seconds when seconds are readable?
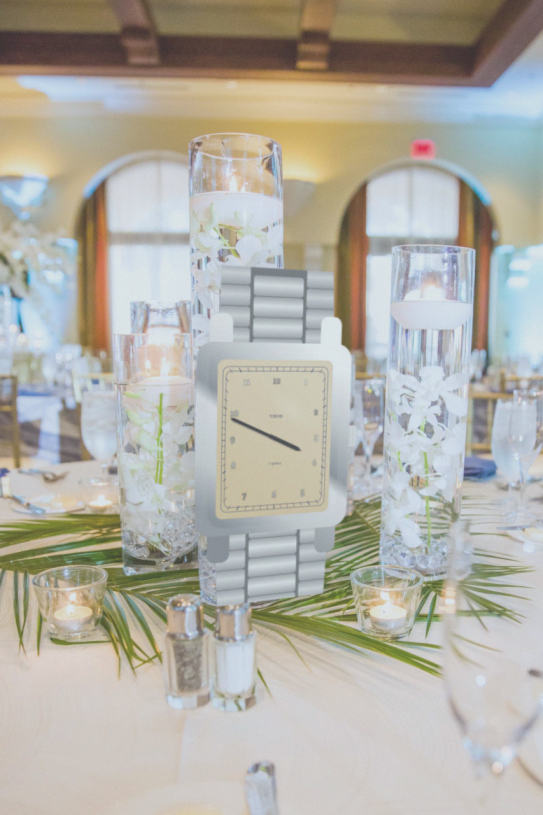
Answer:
3,49
